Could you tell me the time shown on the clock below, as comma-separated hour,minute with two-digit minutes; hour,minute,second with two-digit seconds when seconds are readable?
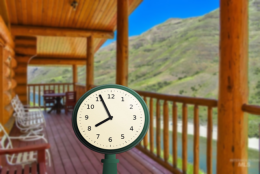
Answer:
7,56
